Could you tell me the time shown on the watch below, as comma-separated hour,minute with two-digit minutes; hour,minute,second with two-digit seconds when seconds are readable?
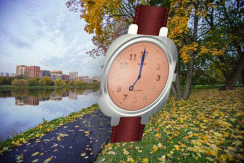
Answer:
7,00
